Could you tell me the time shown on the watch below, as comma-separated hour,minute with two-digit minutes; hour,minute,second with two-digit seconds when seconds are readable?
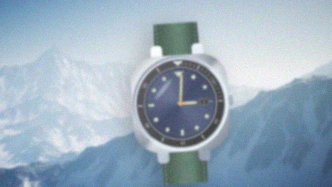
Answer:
3,01
